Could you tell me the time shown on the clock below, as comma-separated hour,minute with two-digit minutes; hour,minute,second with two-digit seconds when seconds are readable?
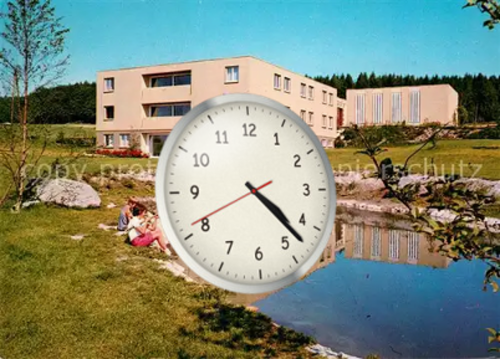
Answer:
4,22,41
